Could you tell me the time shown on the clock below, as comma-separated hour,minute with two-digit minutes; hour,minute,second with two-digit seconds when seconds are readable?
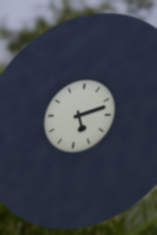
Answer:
5,12
